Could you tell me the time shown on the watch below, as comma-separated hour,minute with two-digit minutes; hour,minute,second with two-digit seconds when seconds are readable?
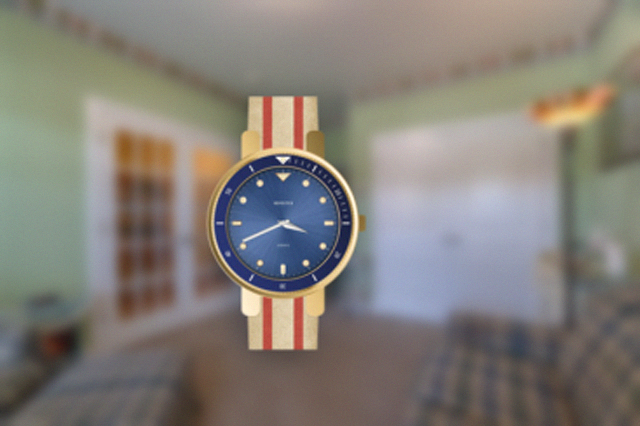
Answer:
3,41
